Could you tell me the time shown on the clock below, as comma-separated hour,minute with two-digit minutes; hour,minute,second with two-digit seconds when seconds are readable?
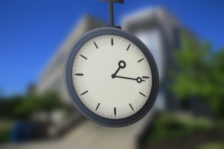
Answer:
1,16
